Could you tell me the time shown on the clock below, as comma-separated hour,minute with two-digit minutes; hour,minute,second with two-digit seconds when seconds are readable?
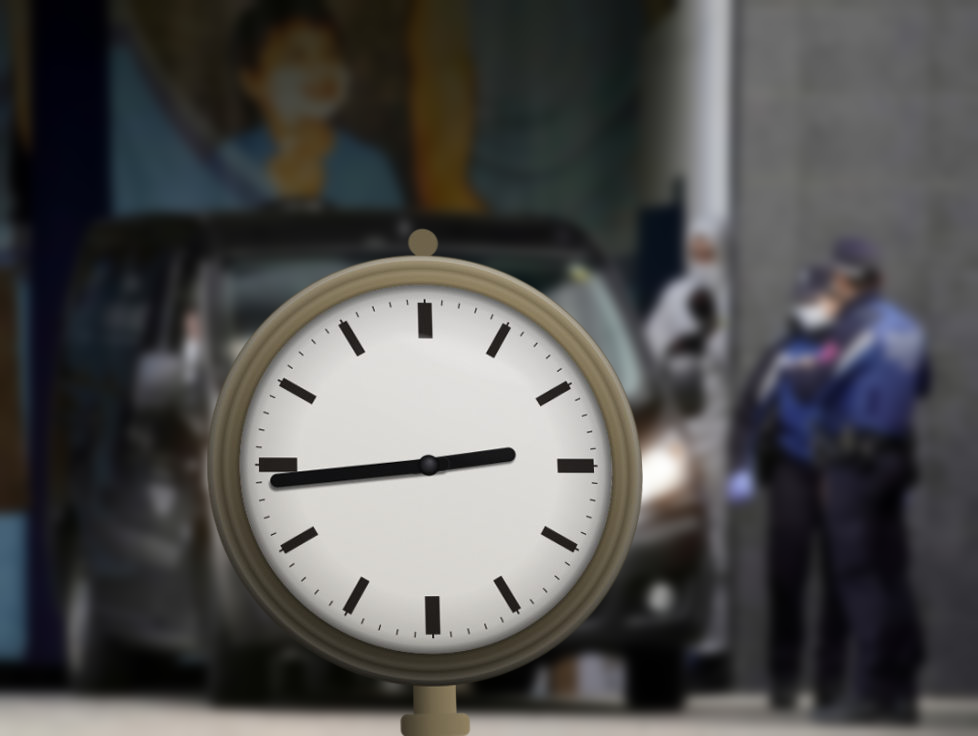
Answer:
2,44
